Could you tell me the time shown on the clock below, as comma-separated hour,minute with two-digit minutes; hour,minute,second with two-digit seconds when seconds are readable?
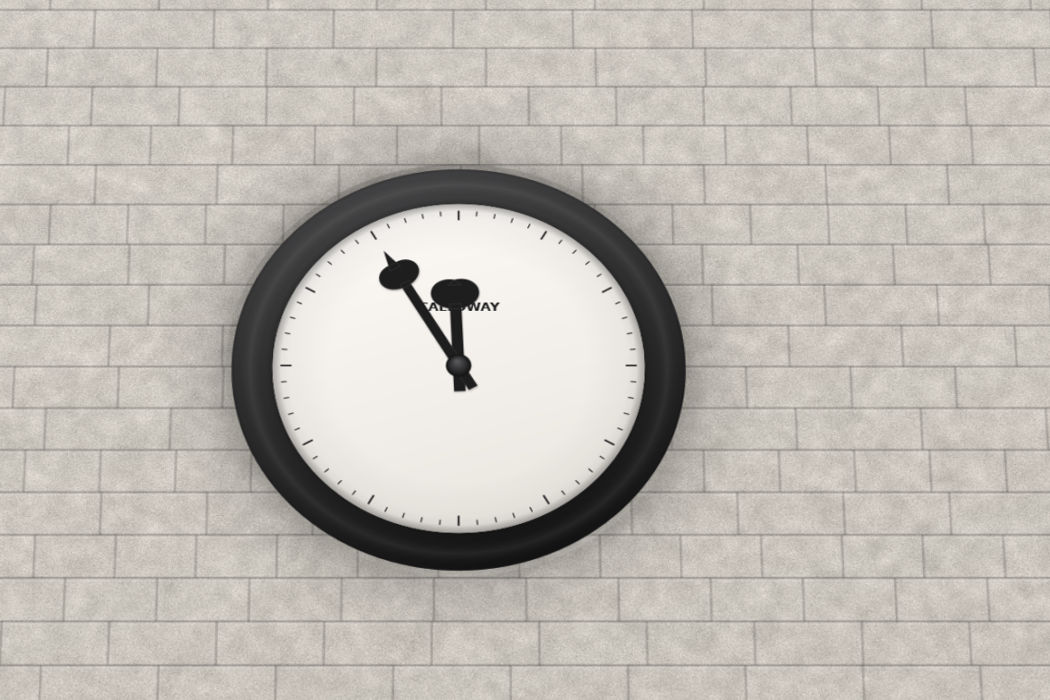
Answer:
11,55
